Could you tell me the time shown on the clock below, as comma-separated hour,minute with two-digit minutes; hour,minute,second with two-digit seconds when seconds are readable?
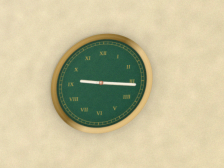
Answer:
9,16
